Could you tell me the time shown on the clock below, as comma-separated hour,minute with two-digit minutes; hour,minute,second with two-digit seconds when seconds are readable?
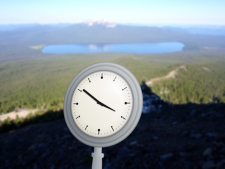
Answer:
3,51
